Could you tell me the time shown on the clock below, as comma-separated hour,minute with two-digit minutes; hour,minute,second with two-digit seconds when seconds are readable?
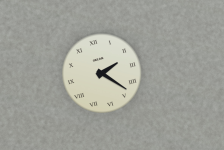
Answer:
2,23
